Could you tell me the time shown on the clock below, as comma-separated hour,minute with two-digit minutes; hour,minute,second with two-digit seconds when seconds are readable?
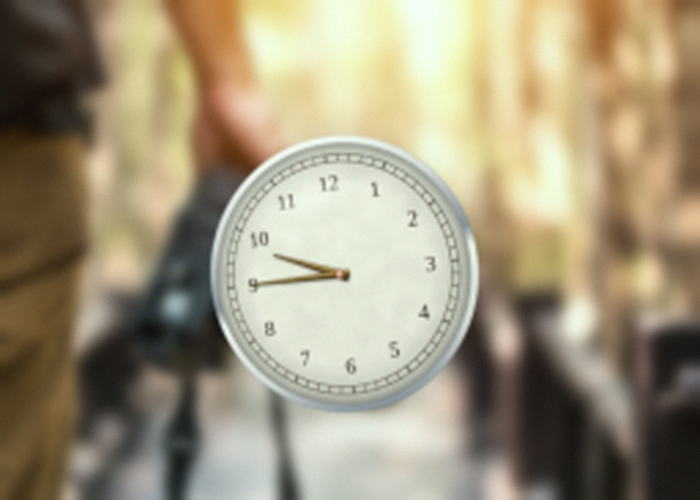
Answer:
9,45
